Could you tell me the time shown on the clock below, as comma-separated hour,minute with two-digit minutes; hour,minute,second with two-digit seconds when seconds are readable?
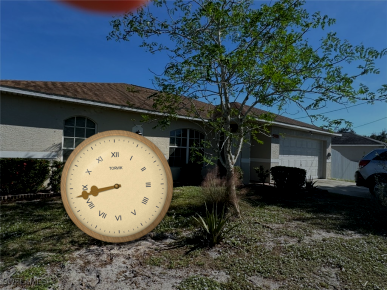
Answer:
8,43
